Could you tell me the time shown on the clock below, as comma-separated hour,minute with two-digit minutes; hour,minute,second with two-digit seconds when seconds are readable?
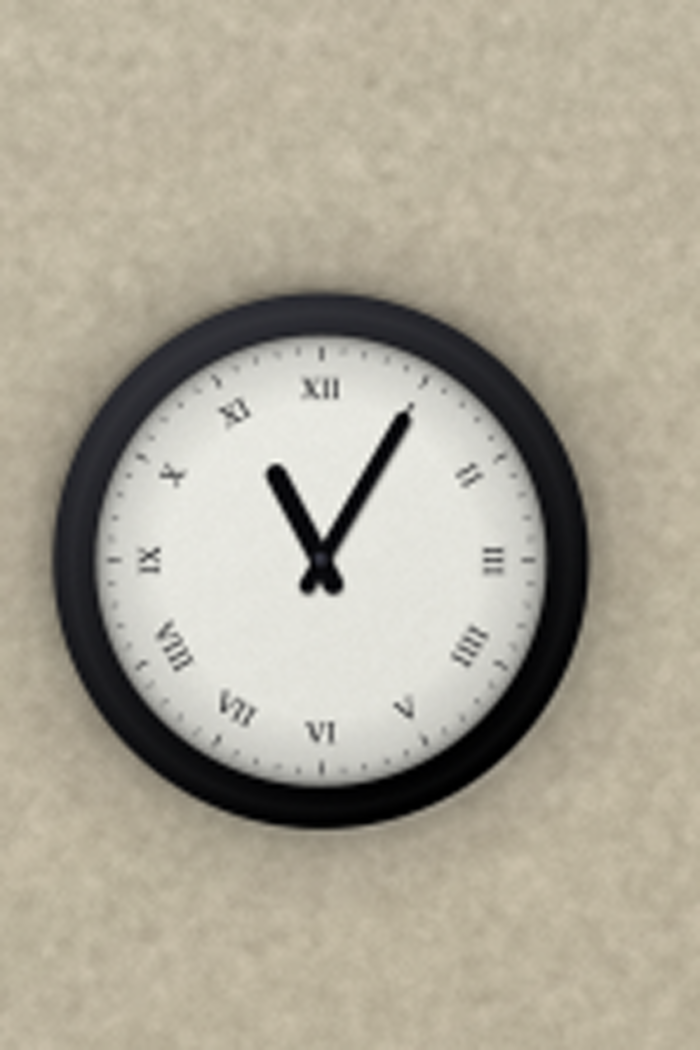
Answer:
11,05
